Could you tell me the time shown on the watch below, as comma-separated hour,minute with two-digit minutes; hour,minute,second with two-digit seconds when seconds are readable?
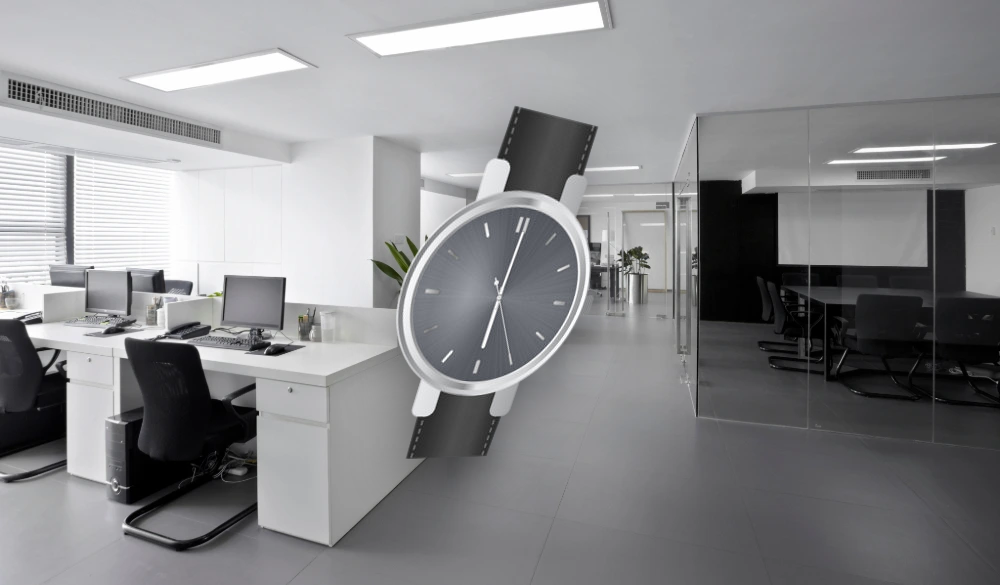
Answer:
6,00,25
